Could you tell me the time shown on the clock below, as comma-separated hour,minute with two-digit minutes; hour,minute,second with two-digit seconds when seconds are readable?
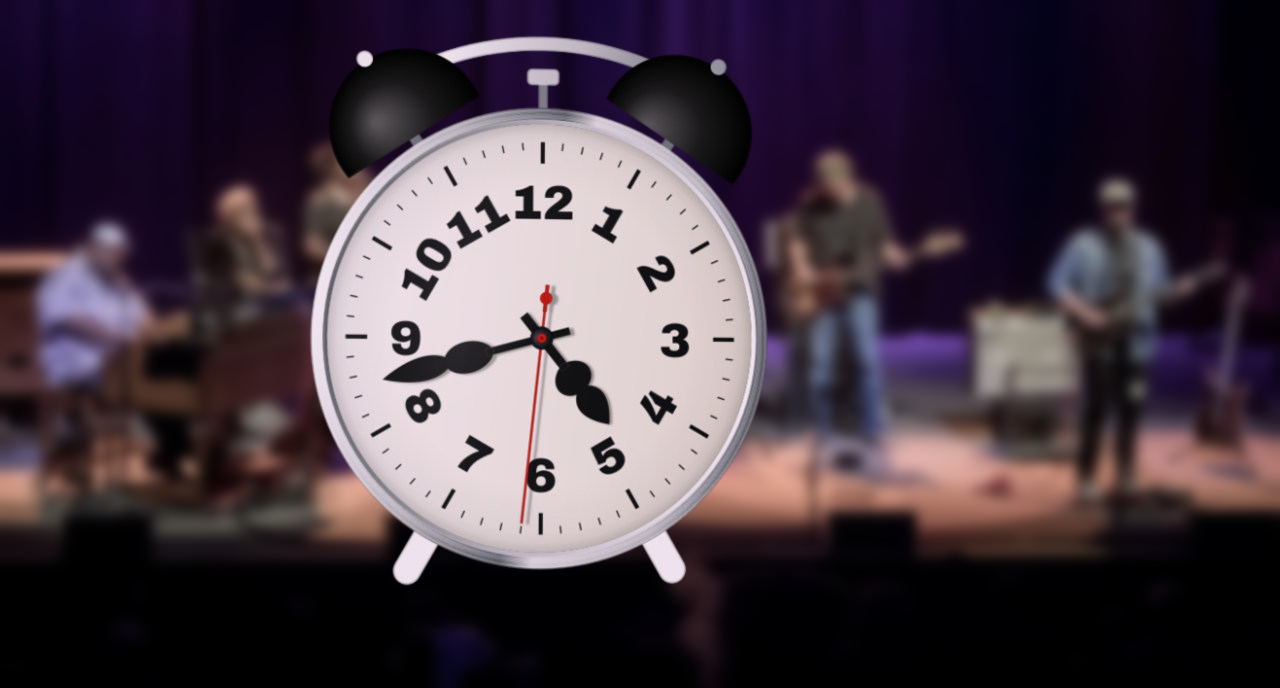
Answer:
4,42,31
